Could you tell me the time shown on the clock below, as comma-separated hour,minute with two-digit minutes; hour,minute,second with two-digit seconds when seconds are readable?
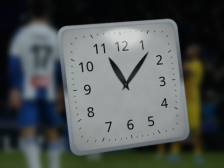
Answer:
11,07
